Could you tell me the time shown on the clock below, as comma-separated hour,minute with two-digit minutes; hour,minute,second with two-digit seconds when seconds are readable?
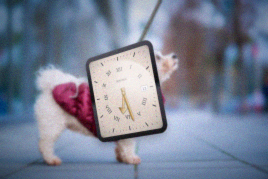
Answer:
6,28
